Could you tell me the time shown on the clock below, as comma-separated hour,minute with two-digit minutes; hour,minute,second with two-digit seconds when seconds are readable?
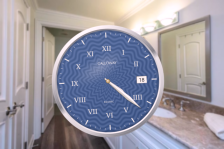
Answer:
4,22
